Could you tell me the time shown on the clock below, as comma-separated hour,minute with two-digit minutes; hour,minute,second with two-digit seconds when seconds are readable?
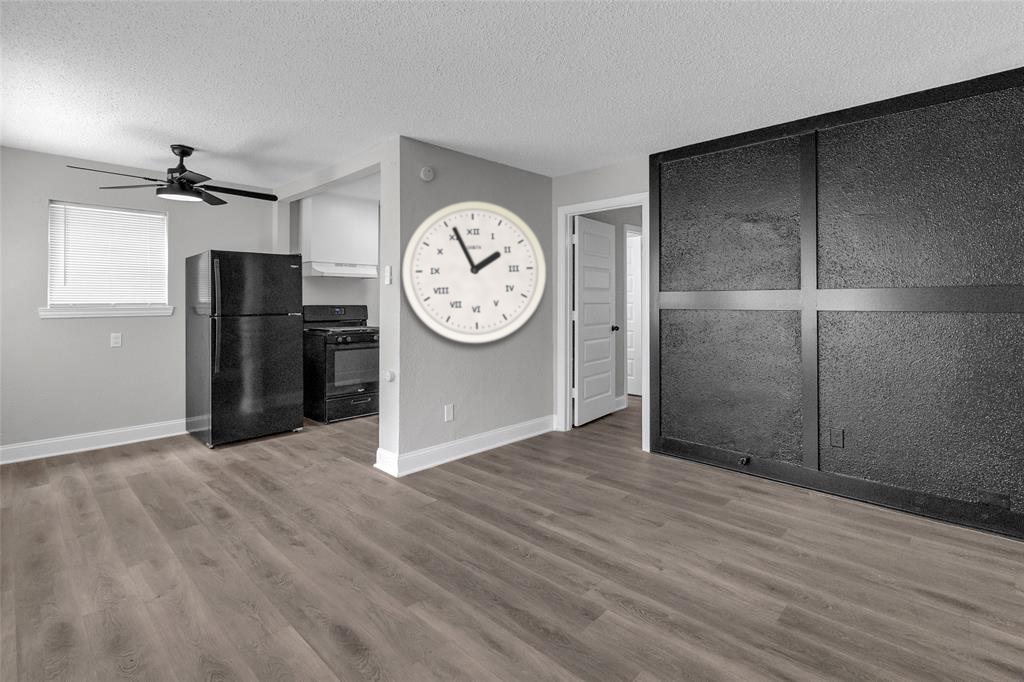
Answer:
1,56
